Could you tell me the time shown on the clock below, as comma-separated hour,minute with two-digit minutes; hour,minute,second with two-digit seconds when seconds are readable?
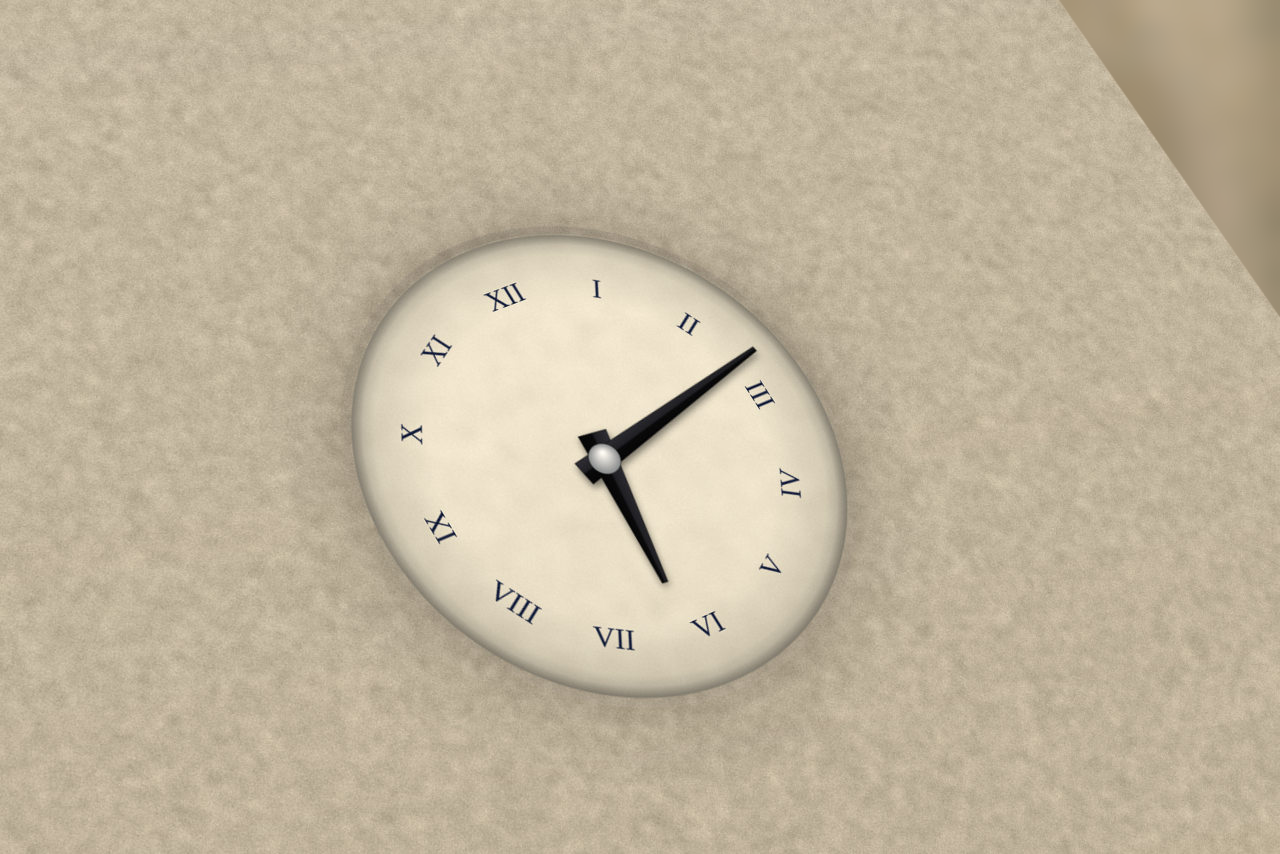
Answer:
6,13
